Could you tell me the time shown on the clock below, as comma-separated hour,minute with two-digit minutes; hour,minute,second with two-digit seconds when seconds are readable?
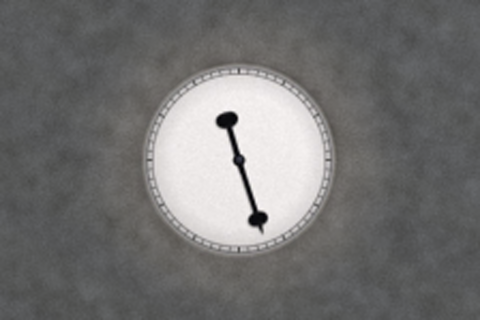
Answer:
11,27
